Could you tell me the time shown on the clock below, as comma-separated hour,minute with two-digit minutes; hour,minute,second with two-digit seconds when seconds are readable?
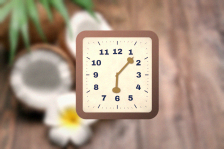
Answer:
6,07
